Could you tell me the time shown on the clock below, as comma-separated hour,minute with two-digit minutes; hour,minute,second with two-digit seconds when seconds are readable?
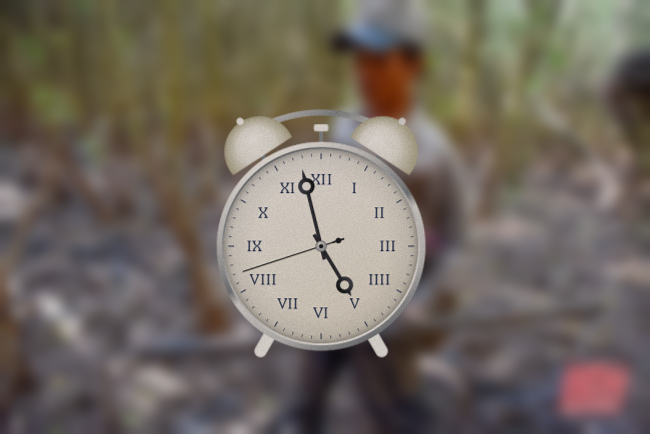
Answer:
4,57,42
